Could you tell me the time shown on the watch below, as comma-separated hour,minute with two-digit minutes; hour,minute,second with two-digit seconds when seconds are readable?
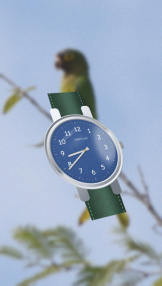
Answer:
8,39
